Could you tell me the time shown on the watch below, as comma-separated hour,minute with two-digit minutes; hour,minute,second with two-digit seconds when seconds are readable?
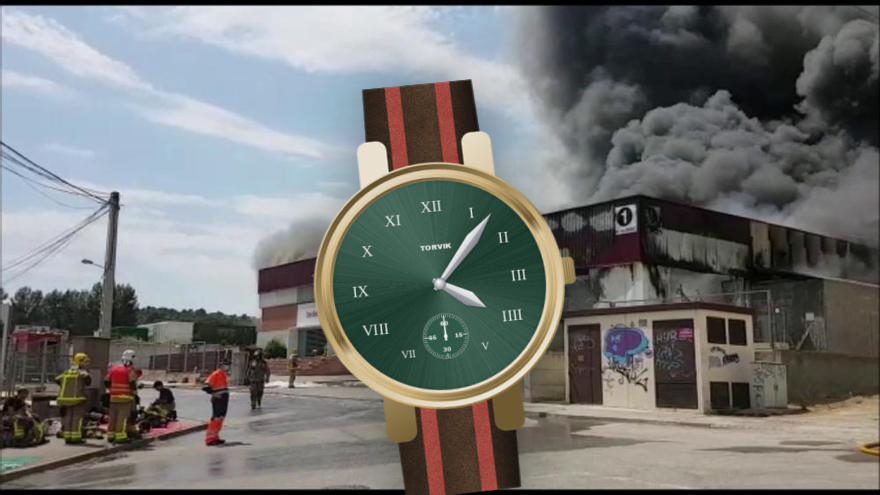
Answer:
4,07
